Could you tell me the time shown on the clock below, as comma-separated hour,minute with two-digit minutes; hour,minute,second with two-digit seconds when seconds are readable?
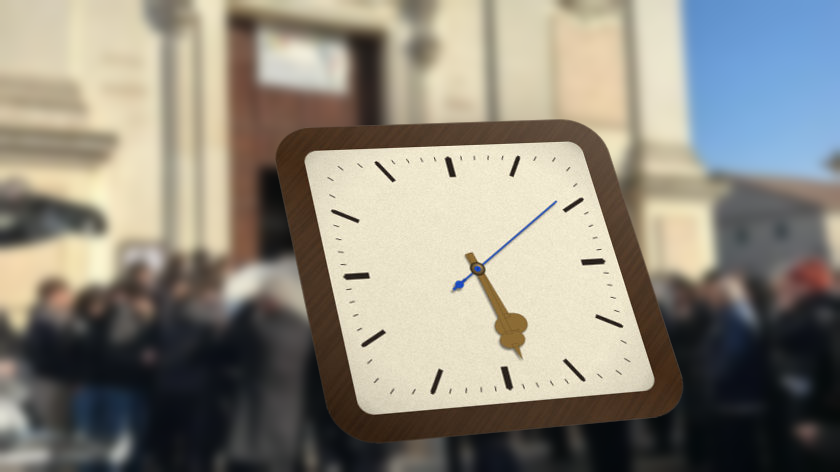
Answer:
5,28,09
